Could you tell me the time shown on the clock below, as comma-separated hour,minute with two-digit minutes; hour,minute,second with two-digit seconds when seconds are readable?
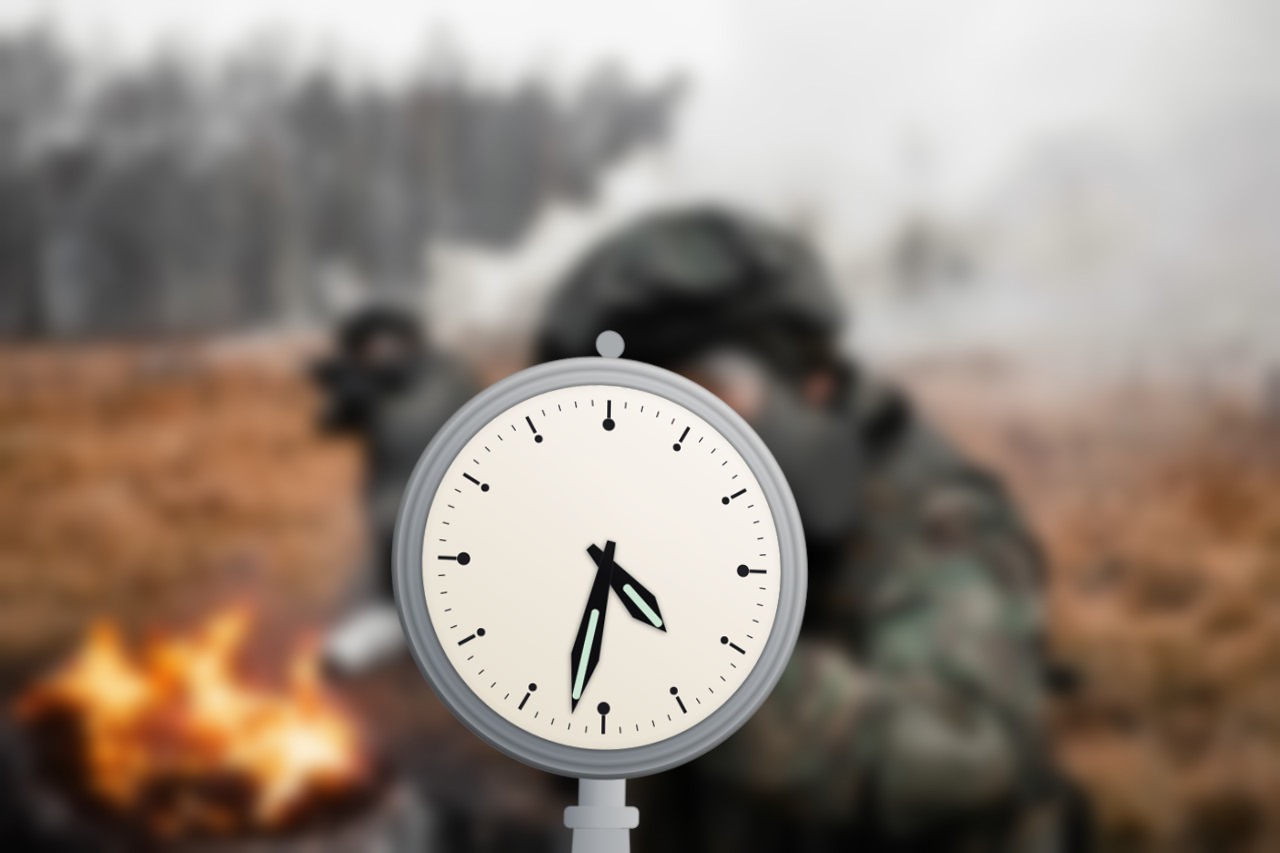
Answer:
4,32
